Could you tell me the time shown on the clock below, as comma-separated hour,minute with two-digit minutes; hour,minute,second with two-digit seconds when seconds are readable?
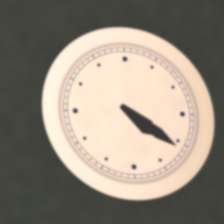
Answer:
4,21
